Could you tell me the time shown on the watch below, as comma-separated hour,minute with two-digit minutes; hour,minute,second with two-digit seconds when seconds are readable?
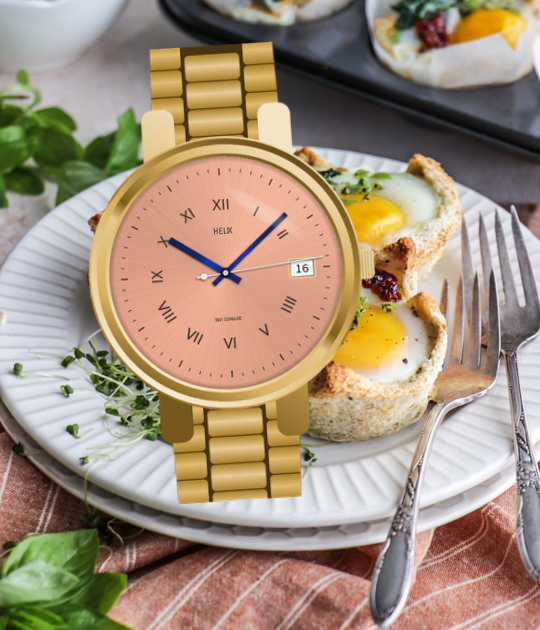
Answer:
10,08,14
